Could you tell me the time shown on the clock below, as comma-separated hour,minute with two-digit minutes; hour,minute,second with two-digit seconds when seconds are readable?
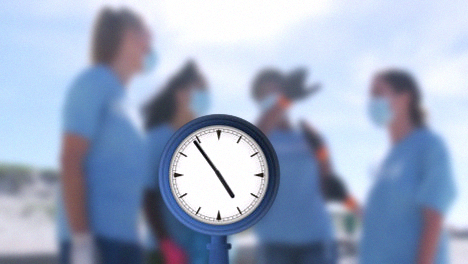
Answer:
4,54
